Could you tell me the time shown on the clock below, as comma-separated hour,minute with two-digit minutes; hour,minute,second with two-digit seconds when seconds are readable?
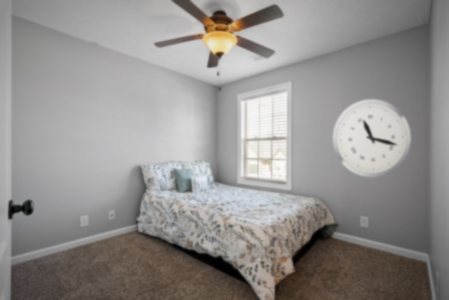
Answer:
11,18
